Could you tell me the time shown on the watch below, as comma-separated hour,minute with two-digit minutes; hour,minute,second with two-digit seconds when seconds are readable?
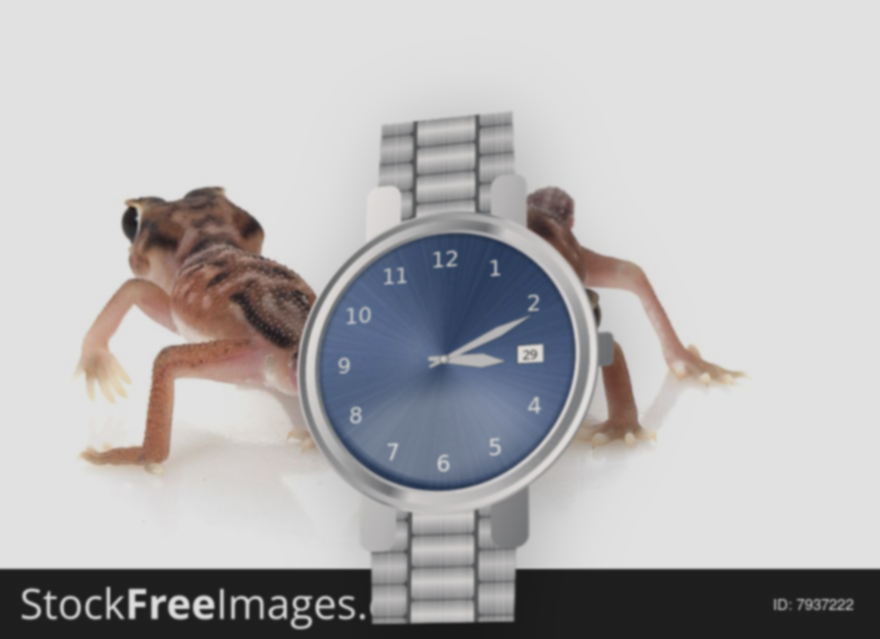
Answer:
3,11
